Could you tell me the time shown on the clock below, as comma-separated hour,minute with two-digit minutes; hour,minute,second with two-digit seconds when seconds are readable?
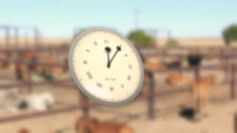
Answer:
12,06
